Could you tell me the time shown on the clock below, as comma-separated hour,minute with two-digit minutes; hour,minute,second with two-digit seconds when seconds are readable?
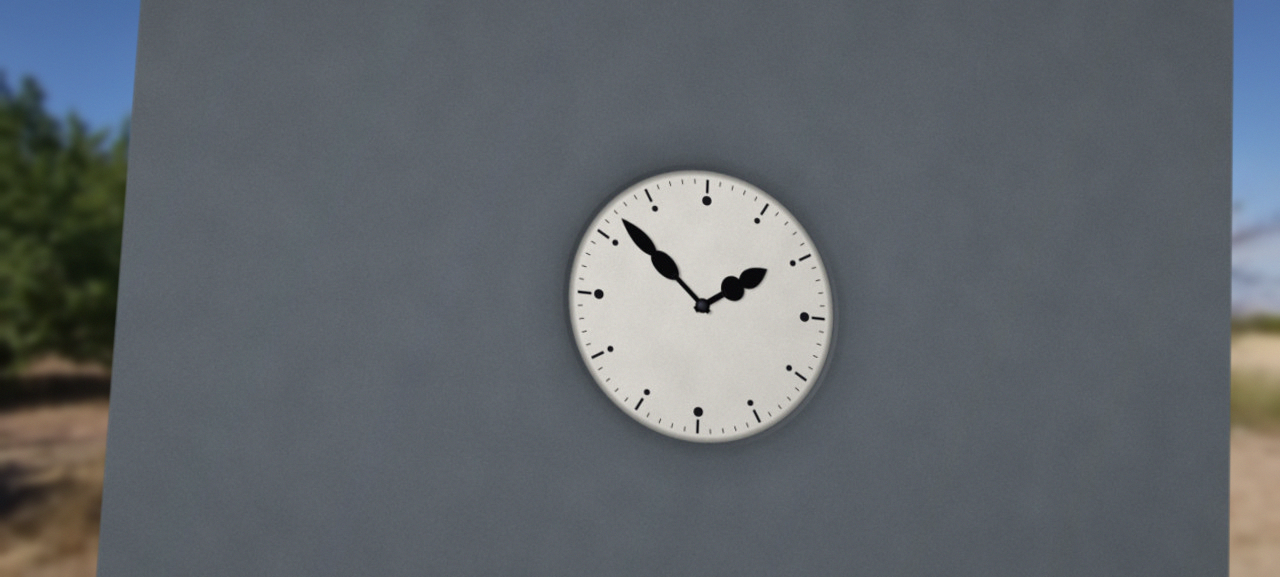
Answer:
1,52
